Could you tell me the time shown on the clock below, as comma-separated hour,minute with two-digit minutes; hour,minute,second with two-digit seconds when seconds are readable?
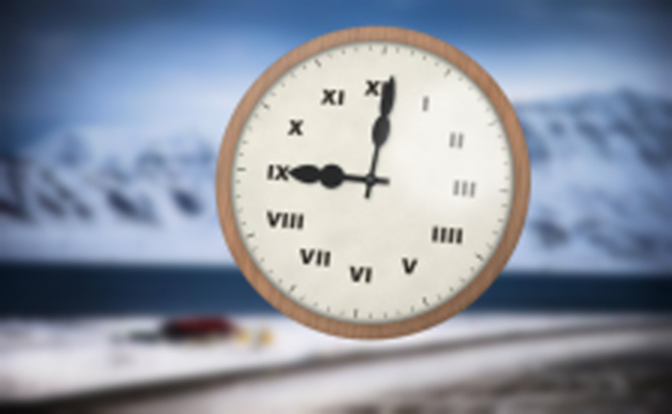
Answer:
9,01
